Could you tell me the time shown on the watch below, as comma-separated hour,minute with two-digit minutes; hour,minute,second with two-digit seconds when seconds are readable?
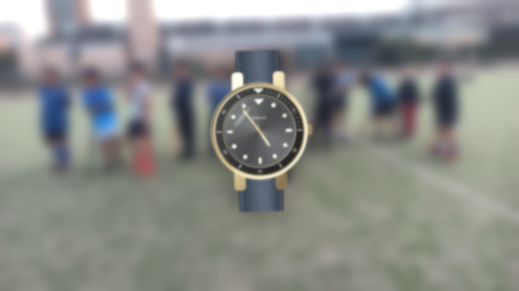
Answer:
4,54
